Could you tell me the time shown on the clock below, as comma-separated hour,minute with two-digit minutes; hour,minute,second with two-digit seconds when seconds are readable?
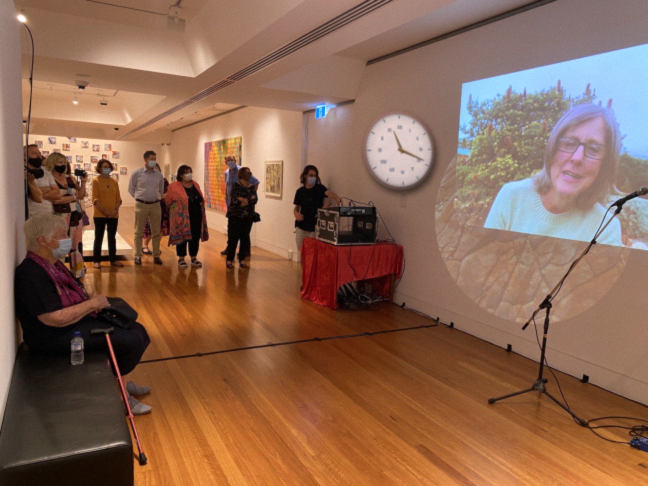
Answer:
11,19
